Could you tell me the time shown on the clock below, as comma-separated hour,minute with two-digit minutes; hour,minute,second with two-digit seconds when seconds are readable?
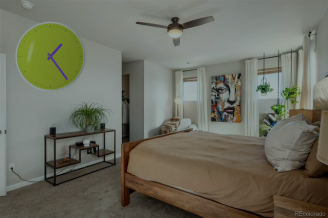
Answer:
1,24
